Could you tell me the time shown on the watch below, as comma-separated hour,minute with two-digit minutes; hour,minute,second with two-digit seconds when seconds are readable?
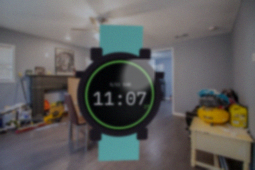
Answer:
11,07
